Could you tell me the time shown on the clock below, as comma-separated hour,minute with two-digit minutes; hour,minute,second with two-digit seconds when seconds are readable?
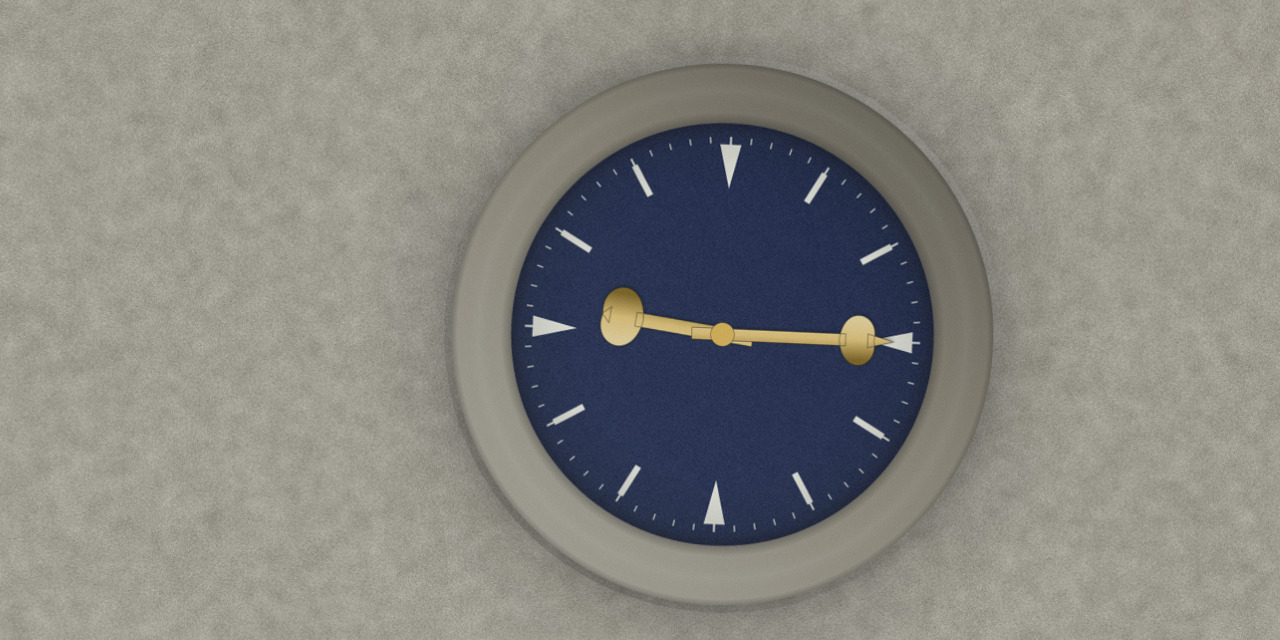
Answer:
9,15
